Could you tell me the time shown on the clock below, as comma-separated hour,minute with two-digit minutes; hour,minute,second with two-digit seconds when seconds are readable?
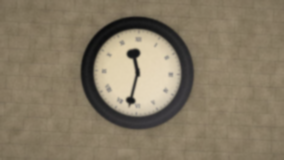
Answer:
11,32
